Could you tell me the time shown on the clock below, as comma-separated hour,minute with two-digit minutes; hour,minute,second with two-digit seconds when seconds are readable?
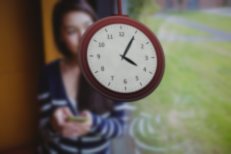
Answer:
4,05
